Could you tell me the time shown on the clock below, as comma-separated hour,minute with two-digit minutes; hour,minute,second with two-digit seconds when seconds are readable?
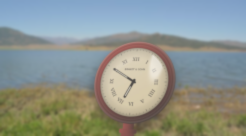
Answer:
6,50
